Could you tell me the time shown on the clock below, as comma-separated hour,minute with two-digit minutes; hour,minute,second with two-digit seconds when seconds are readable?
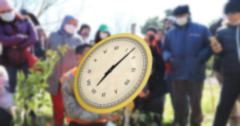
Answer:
7,07
